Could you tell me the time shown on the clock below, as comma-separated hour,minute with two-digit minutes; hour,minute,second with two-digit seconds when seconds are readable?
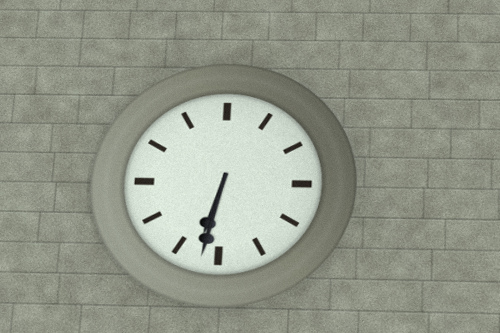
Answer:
6,32
